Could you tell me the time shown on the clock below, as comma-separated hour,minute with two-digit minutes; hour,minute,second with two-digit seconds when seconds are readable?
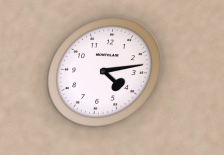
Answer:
4,13
